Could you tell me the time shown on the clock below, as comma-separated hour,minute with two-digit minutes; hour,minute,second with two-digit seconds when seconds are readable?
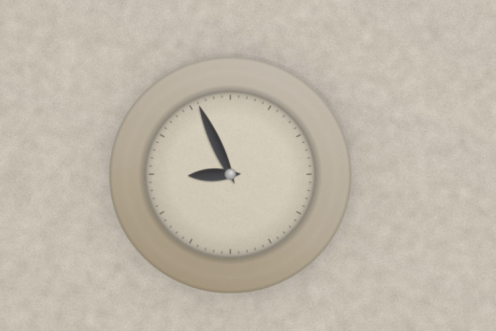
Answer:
8,56
